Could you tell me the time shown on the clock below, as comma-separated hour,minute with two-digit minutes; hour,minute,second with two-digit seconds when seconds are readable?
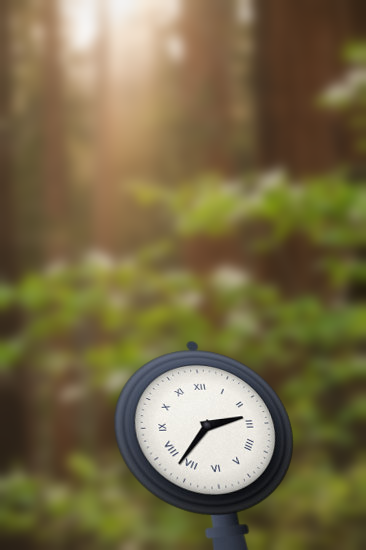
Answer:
2,37
